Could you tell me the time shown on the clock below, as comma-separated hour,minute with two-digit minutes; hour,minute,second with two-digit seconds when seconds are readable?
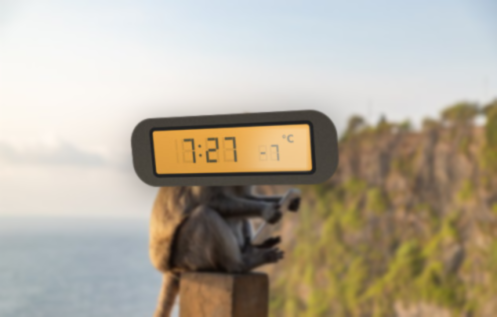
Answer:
7,27
